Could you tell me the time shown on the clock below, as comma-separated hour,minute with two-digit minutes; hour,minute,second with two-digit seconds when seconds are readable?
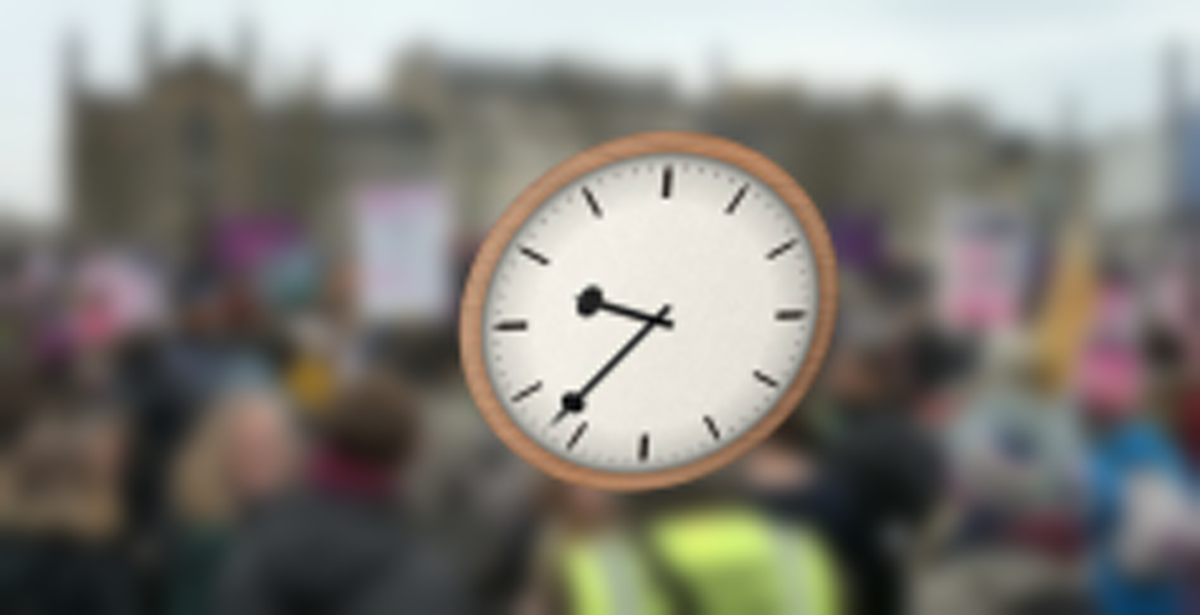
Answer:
9,37
